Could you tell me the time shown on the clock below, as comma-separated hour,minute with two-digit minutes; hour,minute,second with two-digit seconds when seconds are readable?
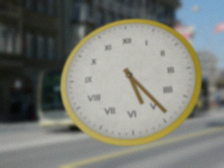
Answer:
5,24
